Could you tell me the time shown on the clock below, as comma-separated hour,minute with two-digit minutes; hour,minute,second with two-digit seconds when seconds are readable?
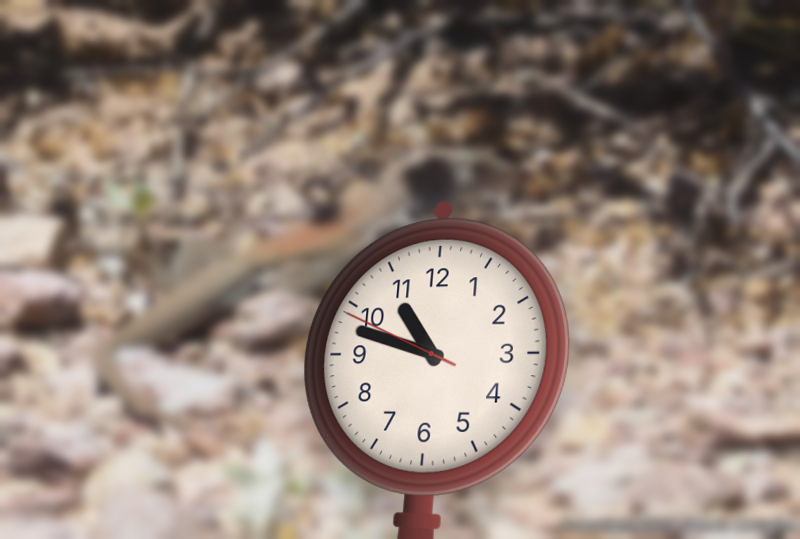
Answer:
10,47,49
